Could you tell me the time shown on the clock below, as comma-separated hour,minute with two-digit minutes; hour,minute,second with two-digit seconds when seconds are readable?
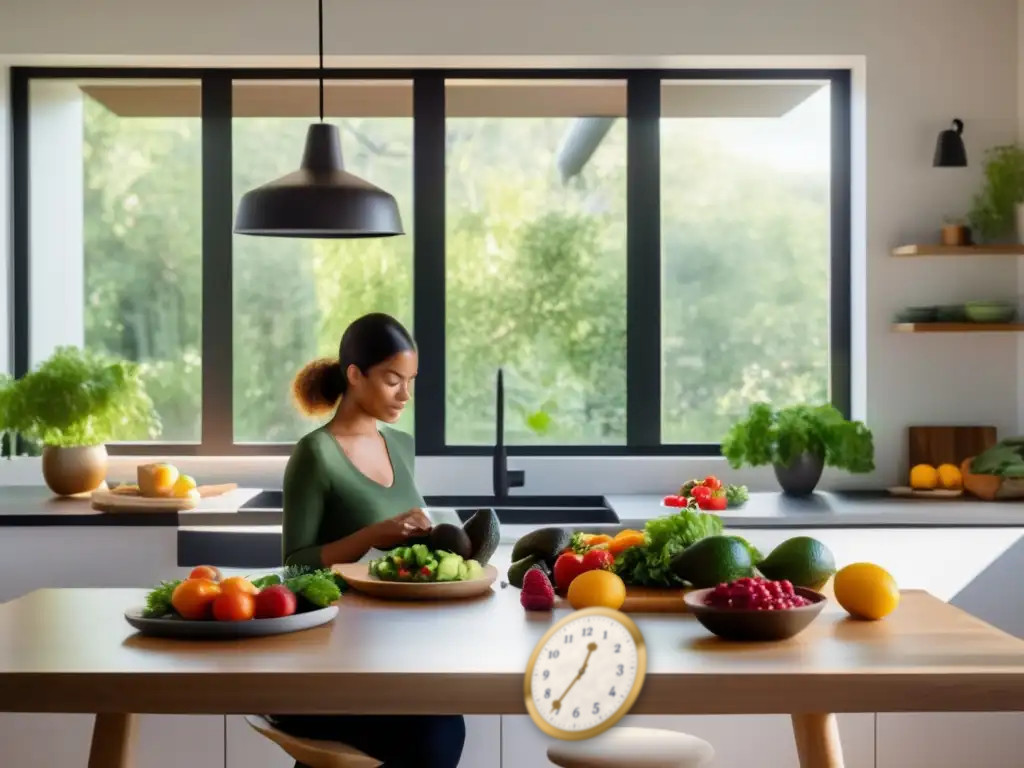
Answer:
12,36
